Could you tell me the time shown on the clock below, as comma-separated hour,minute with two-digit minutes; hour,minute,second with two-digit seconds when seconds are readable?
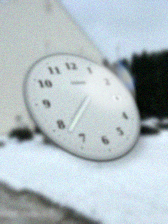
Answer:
7,38
